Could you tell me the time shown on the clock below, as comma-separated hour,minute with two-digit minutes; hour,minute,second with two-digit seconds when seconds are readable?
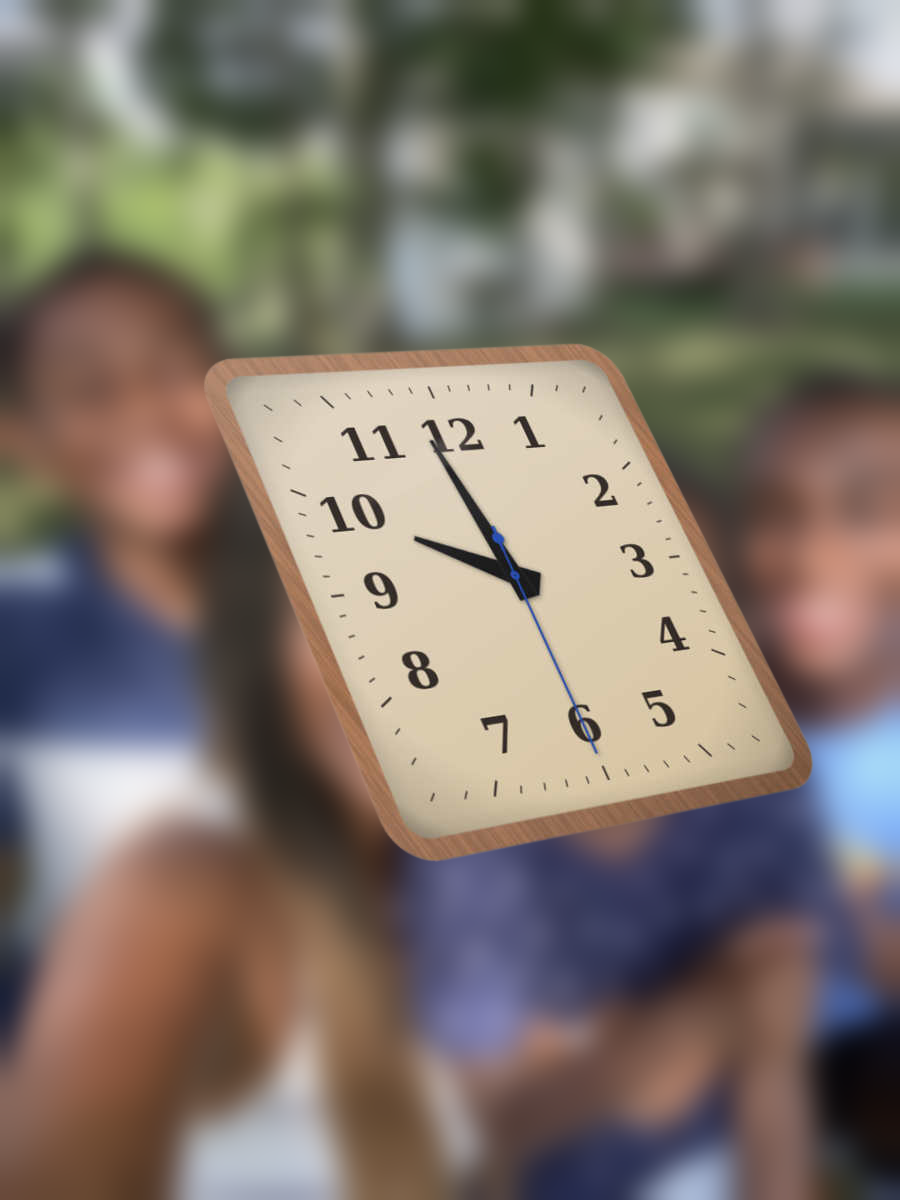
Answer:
9,58,30
